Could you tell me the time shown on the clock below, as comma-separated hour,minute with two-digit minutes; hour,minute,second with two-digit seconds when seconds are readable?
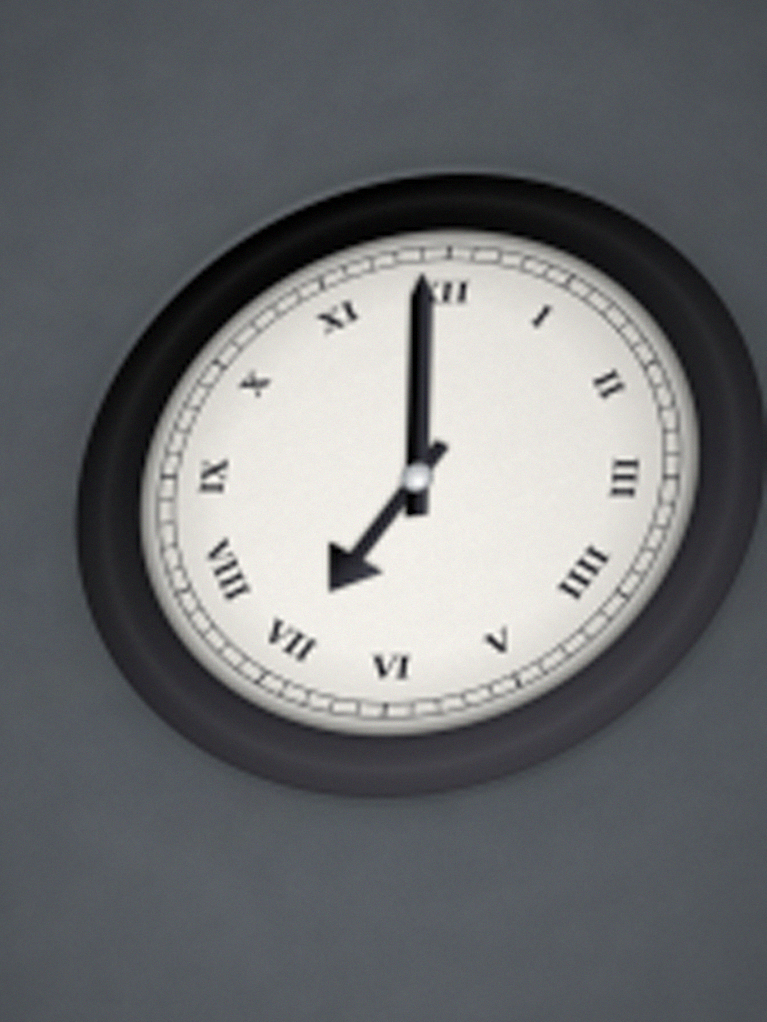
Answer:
6,59
